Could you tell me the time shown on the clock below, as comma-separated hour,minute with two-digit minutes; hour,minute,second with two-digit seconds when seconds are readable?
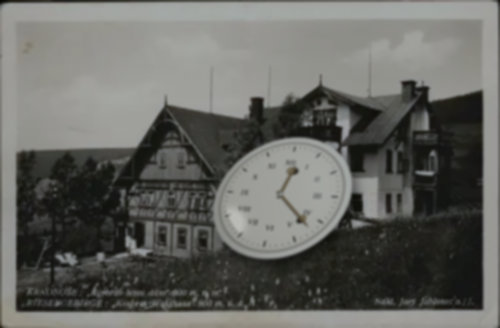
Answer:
12,22
